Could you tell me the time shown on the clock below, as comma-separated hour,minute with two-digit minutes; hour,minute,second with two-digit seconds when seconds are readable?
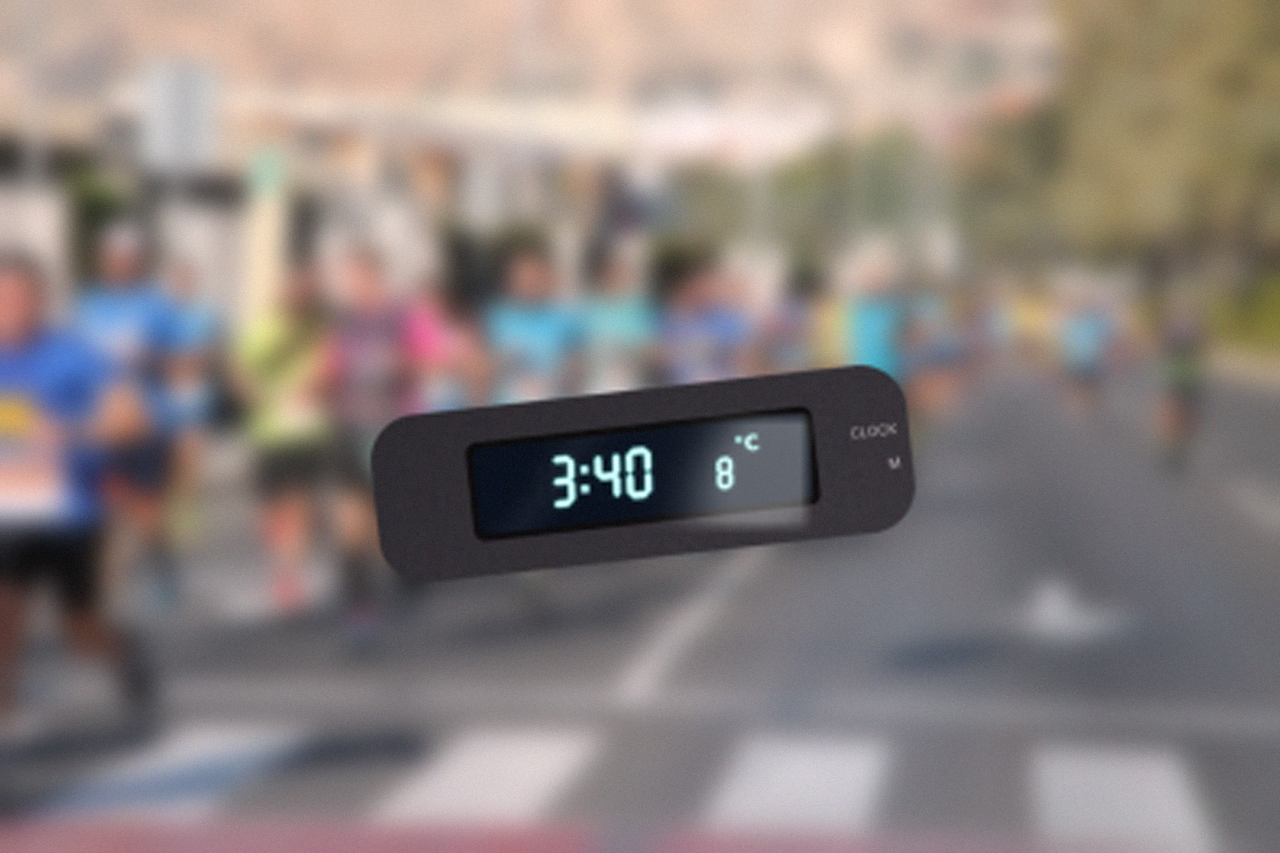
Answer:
3,40
